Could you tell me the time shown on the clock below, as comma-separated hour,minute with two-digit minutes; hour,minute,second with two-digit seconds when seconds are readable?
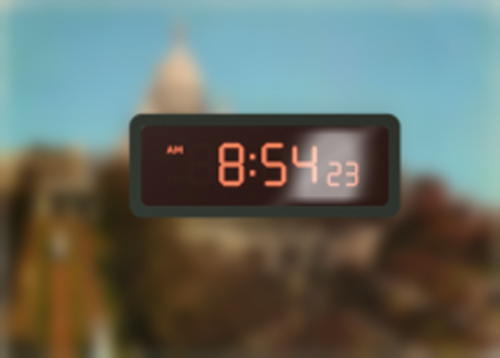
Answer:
8,54,23
